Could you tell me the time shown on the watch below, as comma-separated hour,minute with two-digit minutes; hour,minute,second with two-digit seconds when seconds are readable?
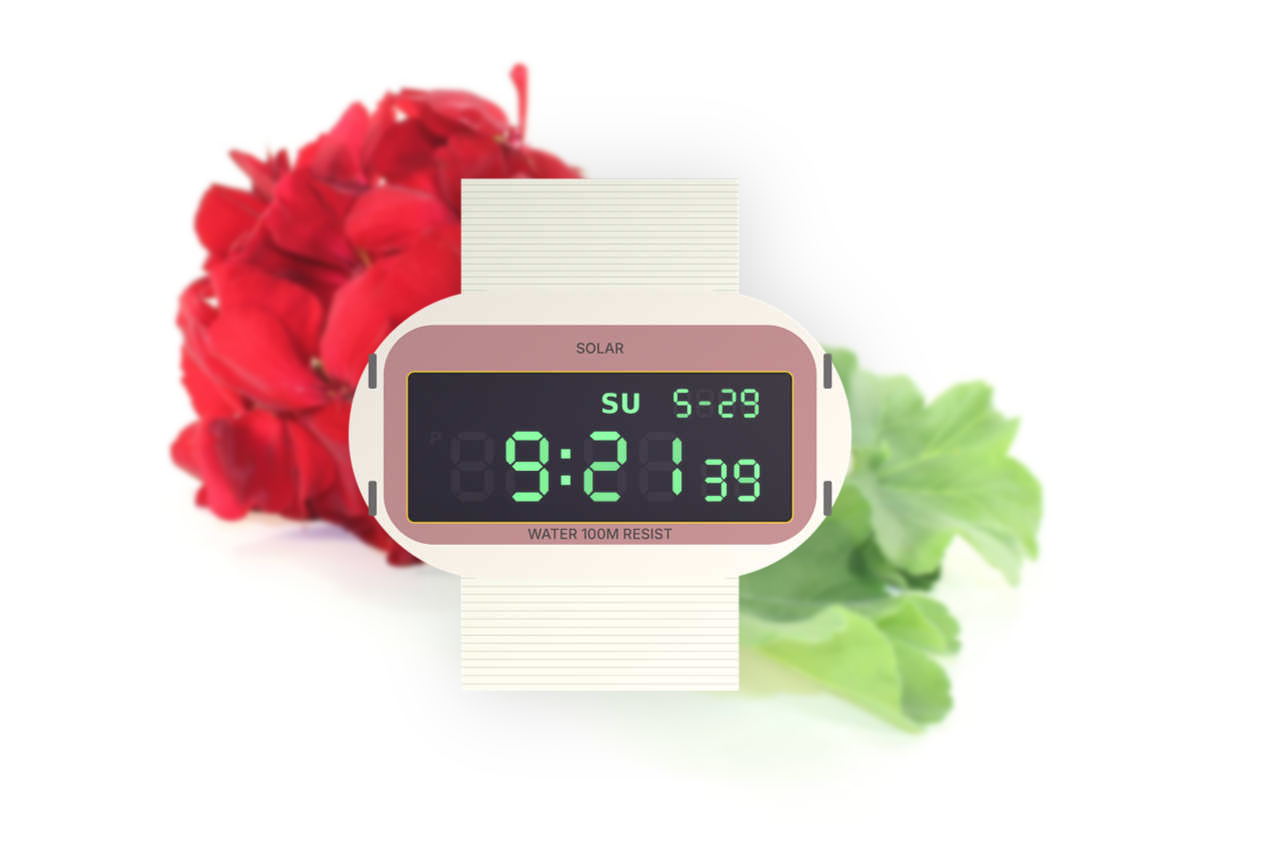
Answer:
9,21,39
